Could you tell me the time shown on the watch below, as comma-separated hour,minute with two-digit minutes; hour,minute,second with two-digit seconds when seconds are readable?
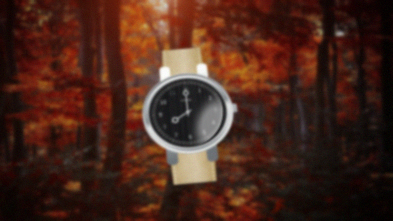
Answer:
8,00
